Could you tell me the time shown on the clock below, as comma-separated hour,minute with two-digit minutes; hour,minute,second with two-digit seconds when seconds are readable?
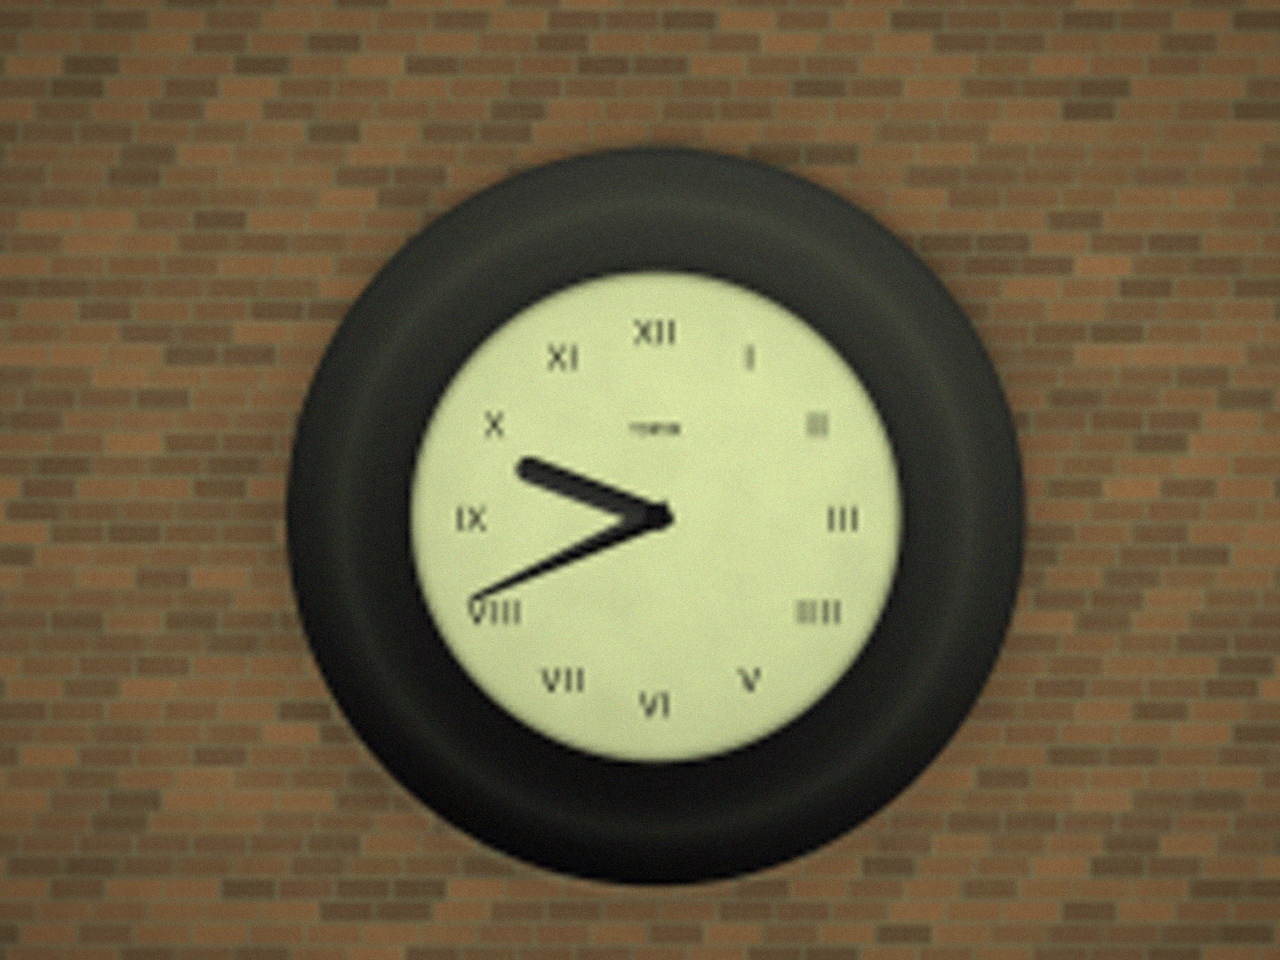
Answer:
9,41
